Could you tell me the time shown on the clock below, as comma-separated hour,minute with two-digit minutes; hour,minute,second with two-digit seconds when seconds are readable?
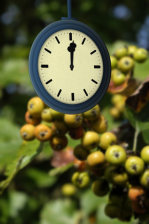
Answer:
12,01
